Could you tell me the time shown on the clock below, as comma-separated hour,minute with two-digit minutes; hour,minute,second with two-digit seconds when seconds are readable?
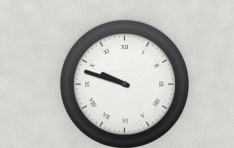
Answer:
9,48
